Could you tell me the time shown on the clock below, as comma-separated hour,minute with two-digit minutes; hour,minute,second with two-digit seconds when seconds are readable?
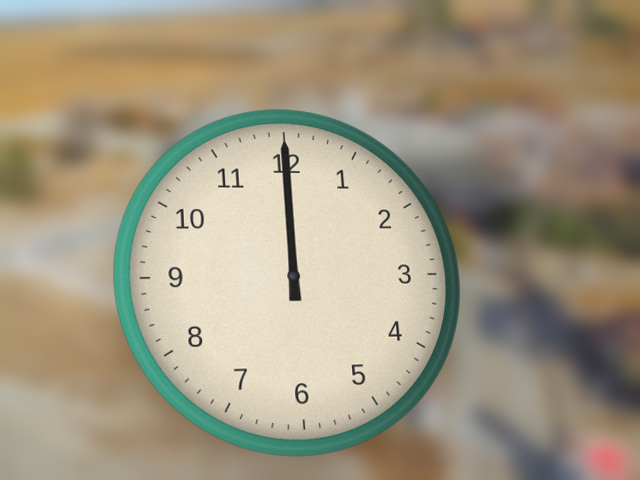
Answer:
12,00
